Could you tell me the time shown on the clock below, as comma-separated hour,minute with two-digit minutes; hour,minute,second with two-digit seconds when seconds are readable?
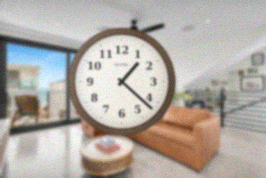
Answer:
1,22
